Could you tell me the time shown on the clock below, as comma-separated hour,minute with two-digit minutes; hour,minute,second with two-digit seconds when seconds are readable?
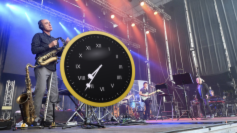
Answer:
7,36
